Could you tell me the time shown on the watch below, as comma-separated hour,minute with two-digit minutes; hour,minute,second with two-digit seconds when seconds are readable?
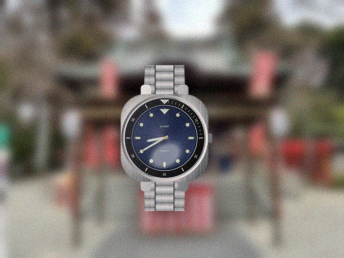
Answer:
8,40
